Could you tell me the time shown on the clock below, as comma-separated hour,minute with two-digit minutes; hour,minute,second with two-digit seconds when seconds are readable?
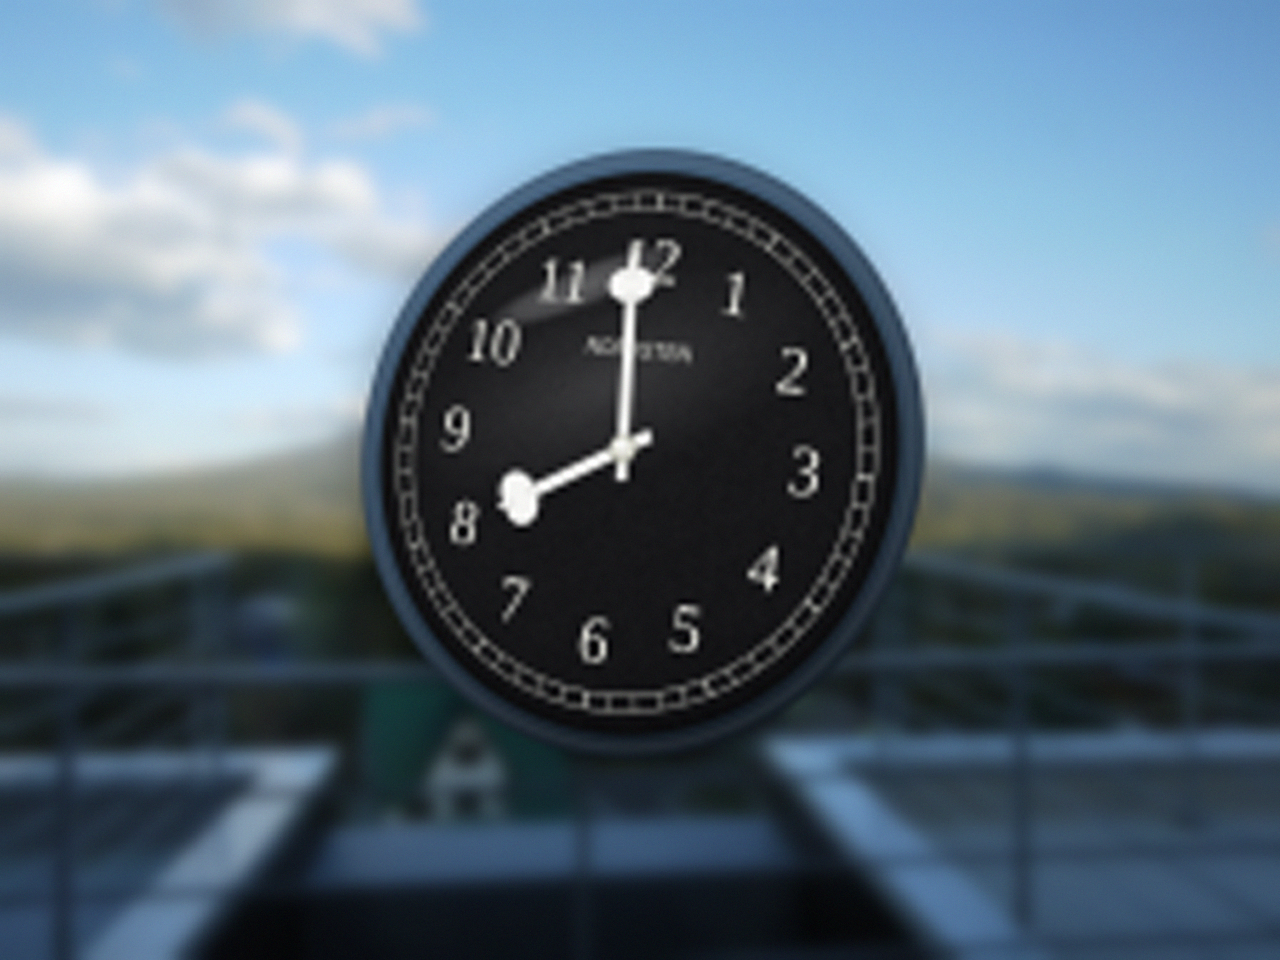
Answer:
7,59
